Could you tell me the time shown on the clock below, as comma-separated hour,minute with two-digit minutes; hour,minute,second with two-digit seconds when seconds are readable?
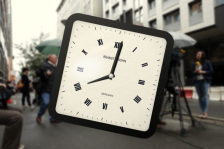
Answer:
8,01
